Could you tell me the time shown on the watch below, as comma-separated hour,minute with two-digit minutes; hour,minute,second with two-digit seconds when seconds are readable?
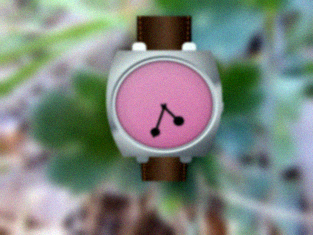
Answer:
4,33
